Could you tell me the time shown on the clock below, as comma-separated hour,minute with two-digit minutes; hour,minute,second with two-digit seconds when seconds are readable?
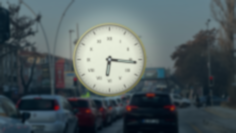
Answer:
6,16
